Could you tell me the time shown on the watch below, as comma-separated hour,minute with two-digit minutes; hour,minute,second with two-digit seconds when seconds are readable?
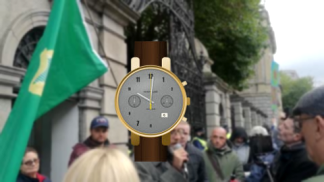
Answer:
10,01
